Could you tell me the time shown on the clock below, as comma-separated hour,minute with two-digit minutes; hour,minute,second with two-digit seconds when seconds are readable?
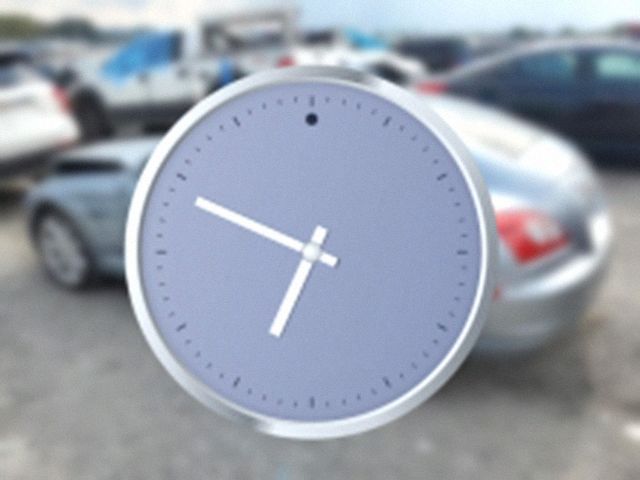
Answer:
6,49
